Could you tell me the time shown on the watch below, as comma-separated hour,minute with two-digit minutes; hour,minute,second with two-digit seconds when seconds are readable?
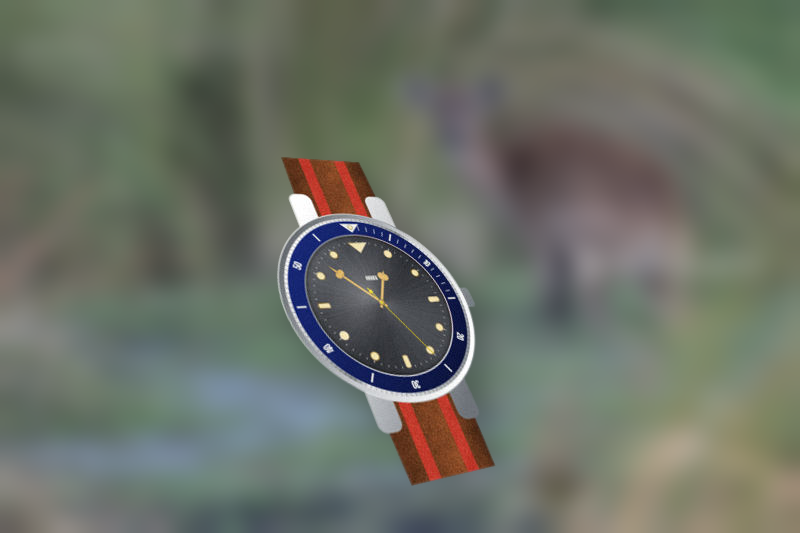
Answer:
12,52,25
